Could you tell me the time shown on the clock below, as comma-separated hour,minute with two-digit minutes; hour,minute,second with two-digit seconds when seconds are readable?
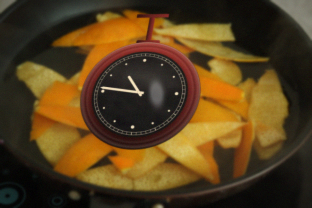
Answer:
10,46
